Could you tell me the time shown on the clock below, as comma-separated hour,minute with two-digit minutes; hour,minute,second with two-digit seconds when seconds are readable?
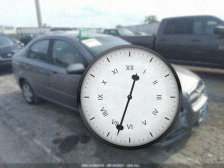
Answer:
12,33
